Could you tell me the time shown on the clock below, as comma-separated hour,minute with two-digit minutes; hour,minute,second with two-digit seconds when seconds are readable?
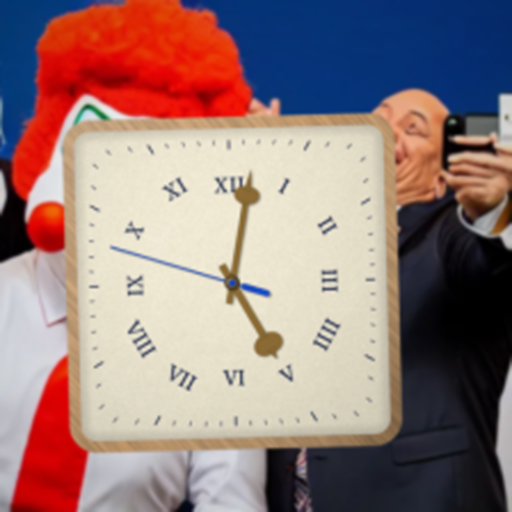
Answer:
5,01,48
